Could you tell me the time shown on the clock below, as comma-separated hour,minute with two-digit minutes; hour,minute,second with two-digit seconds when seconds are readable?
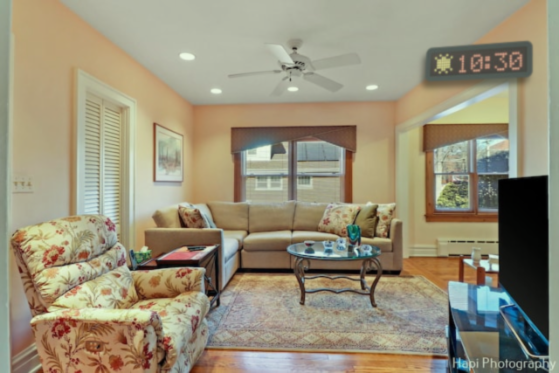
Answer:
10,30
